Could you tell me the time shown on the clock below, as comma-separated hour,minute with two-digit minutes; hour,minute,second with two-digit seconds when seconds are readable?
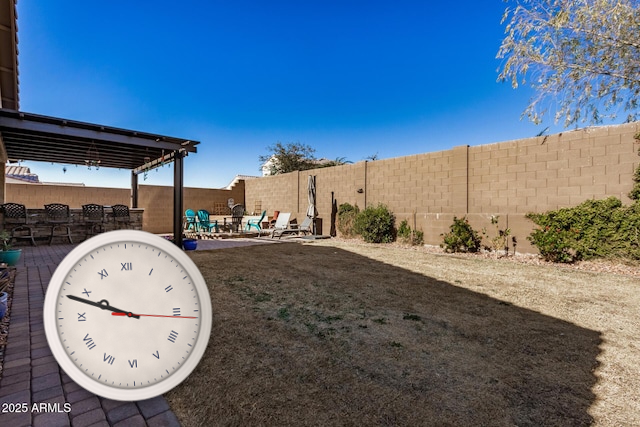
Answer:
9,48,16
